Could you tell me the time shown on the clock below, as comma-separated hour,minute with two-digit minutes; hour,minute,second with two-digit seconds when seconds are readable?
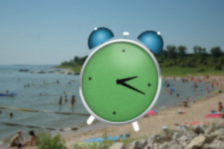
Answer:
2,18
